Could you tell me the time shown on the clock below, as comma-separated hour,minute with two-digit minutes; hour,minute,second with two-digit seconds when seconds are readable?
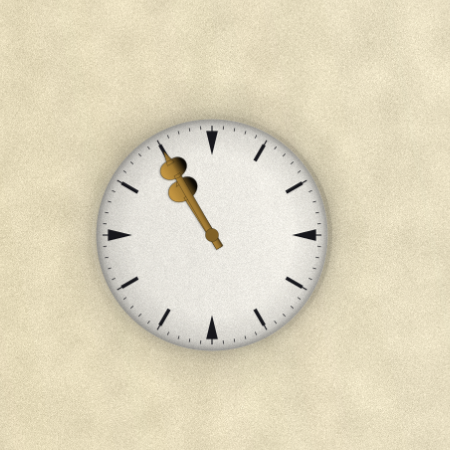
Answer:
10,55
